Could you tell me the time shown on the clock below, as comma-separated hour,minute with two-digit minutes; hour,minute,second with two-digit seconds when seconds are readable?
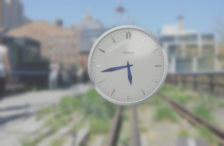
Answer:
5,43
